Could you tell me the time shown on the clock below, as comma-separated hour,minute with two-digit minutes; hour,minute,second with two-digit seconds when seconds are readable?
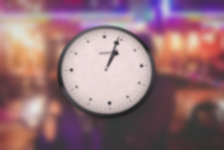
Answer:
1,04
